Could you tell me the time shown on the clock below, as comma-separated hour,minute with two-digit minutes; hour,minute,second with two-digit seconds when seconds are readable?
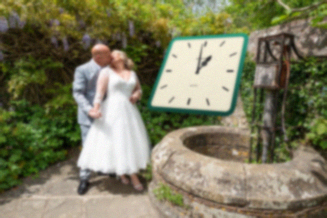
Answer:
12,59
